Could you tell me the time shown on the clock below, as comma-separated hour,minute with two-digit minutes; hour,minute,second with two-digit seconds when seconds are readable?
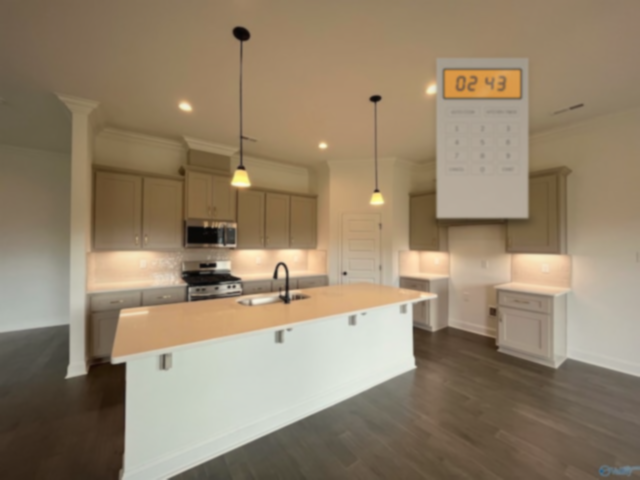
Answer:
2,43
